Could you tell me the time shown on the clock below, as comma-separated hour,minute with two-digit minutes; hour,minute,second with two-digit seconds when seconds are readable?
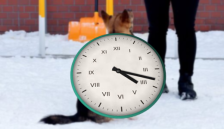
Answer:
4,18
